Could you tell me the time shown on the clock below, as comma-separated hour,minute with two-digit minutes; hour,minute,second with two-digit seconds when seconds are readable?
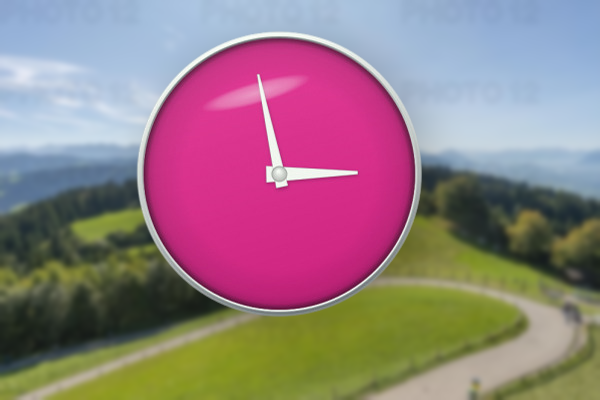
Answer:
2,58
